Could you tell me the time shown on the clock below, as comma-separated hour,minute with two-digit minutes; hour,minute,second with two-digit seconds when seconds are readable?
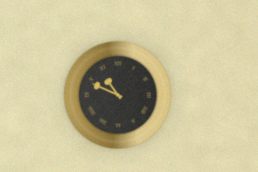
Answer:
10,49
